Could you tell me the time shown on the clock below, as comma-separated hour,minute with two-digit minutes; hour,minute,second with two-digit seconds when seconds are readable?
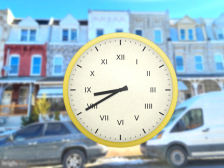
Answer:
8,40
